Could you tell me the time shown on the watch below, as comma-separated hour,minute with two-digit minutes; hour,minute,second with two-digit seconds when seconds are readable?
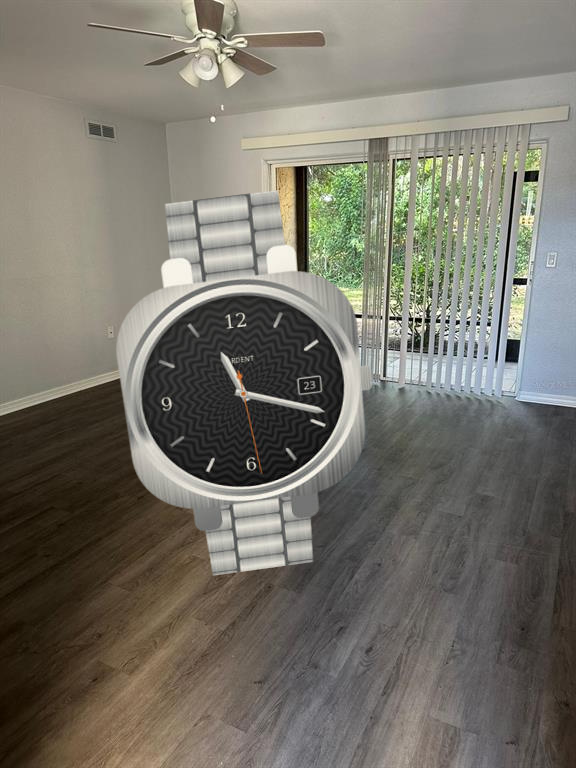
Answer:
11,18,29
